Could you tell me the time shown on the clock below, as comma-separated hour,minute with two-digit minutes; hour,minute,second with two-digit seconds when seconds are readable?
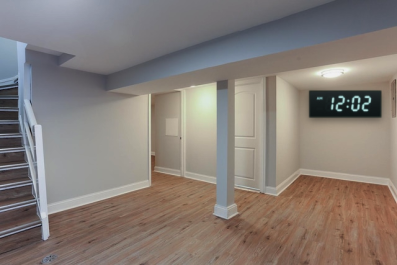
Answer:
12,02
